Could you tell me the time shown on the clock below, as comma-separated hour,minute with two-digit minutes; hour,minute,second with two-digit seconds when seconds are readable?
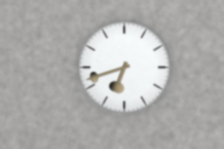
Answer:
6,42
